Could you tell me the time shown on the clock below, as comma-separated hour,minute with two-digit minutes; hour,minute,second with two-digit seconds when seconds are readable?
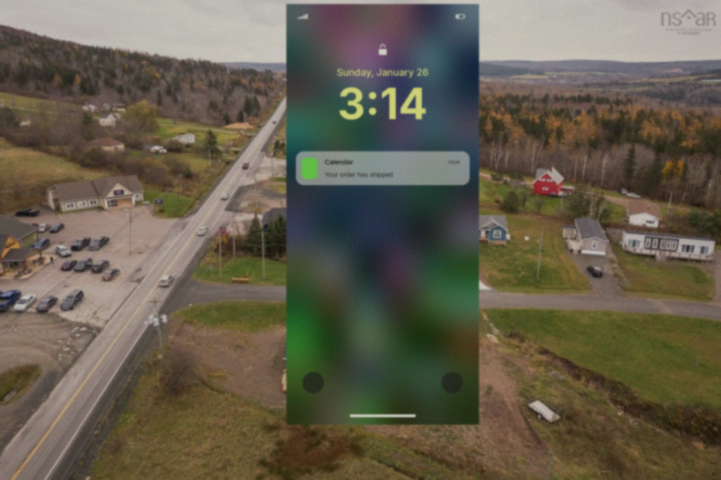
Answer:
3,14
